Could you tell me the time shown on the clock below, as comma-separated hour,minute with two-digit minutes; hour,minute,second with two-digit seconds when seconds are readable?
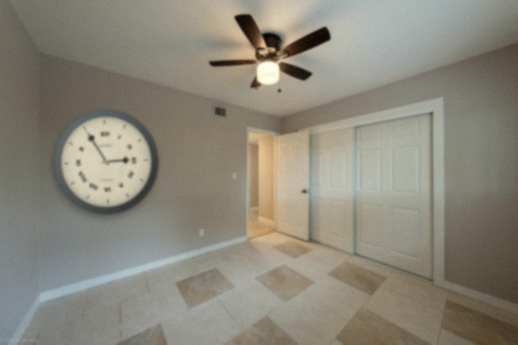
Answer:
2,55
